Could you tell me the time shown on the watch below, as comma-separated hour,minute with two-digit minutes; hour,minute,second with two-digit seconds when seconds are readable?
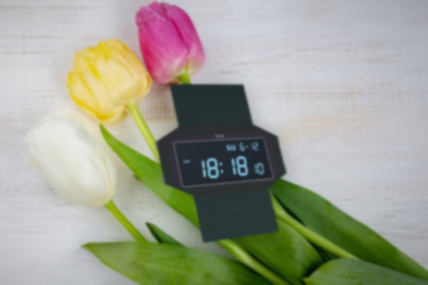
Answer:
18,18
